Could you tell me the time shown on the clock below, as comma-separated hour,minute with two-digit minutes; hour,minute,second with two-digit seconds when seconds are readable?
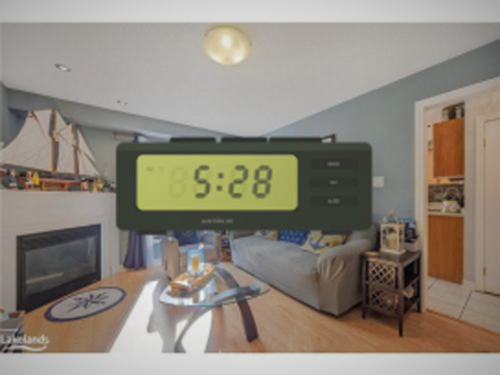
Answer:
5,28
